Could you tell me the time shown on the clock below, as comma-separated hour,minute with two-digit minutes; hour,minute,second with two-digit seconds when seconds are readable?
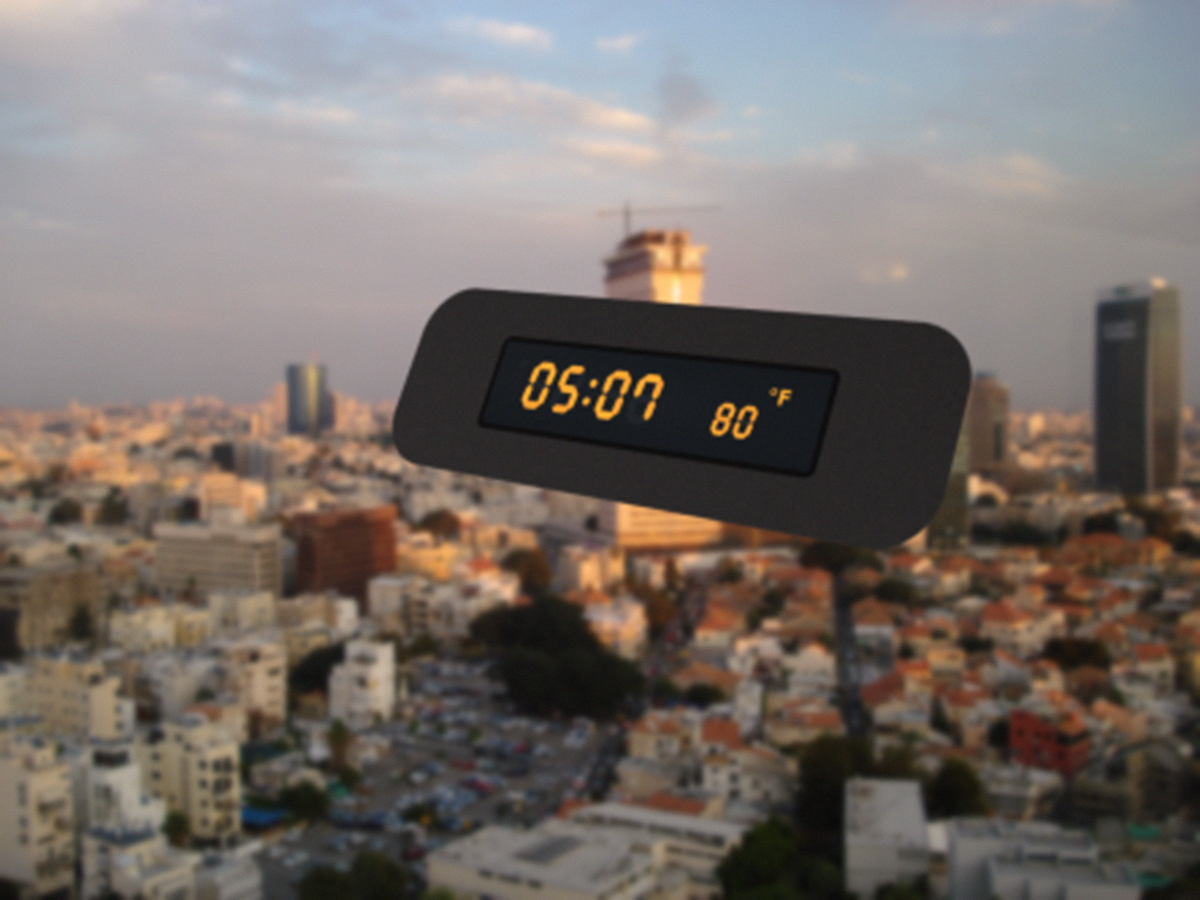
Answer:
5,07
